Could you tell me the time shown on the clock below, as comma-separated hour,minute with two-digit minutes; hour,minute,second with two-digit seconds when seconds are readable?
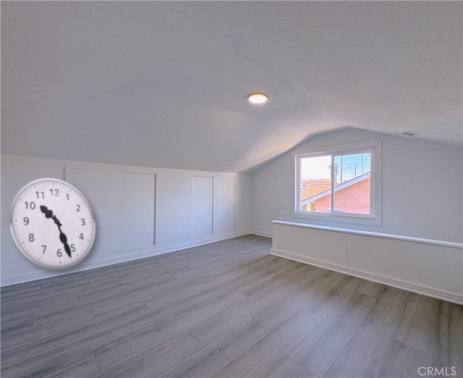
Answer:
10,27
